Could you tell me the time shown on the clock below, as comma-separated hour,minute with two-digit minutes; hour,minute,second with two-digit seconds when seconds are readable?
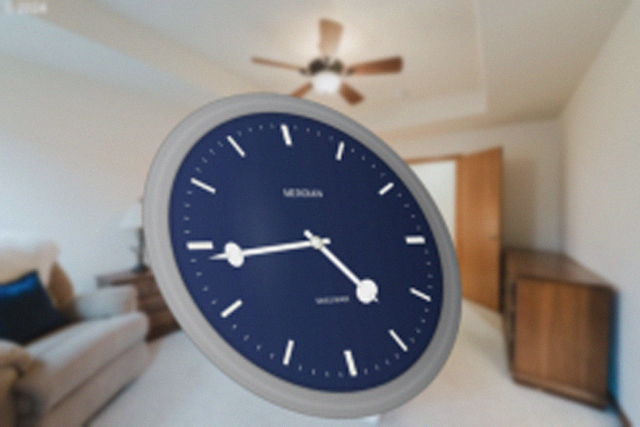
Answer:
4,44
